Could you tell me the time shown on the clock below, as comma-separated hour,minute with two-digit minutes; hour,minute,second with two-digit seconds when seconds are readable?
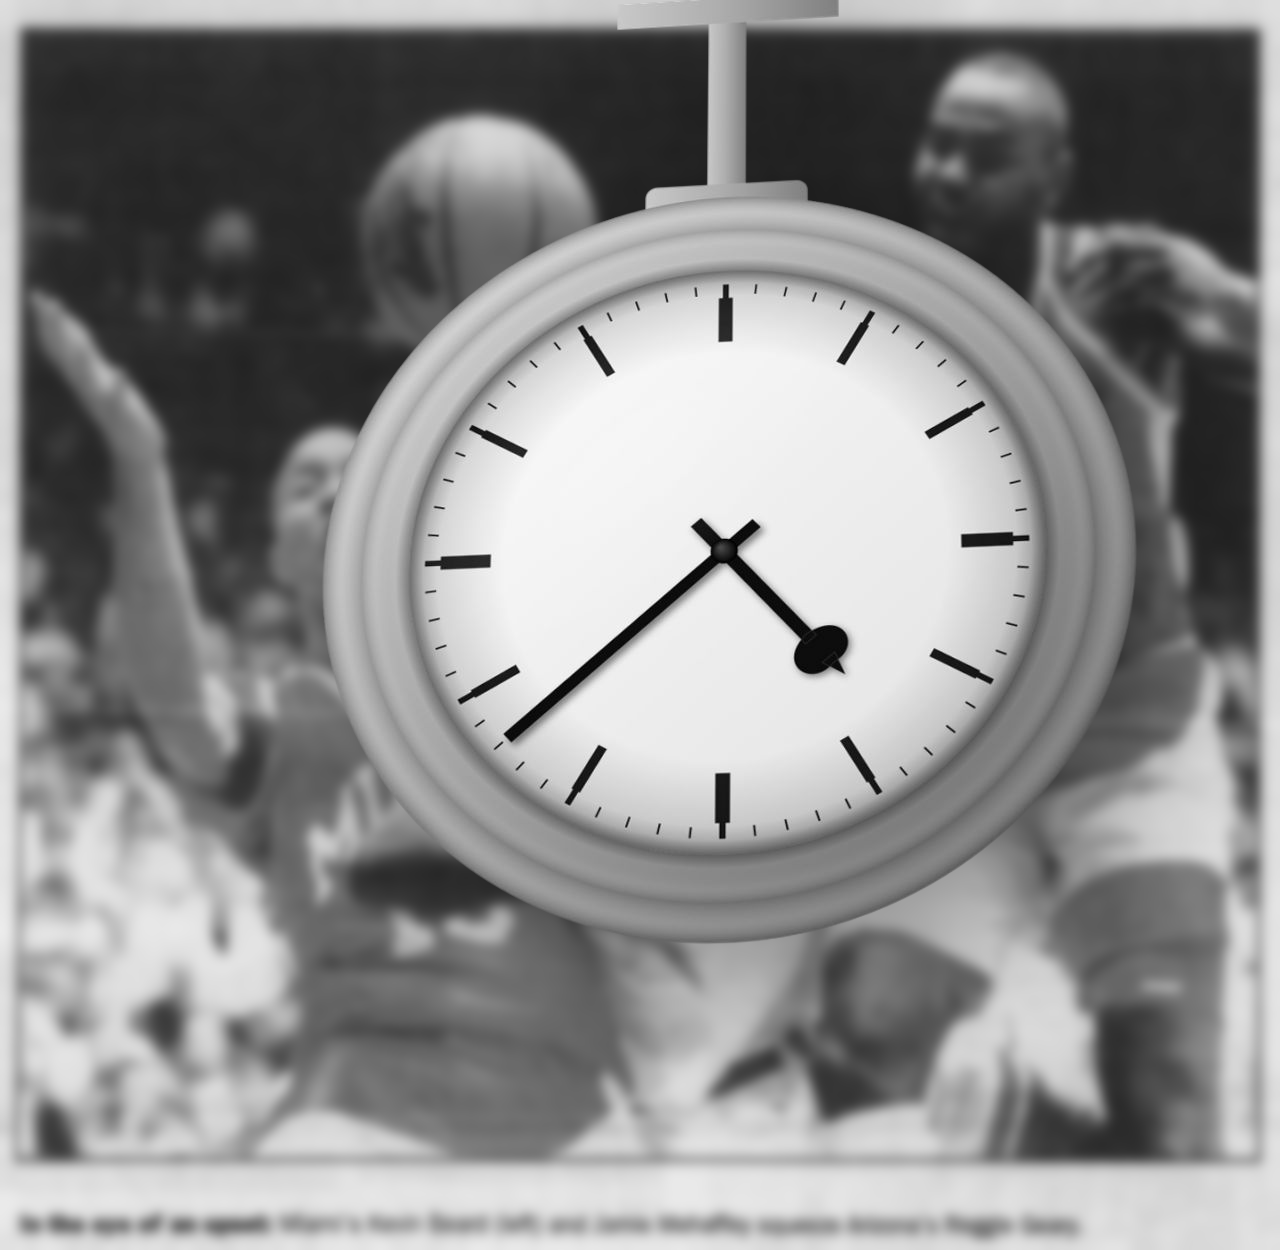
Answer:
4,38
